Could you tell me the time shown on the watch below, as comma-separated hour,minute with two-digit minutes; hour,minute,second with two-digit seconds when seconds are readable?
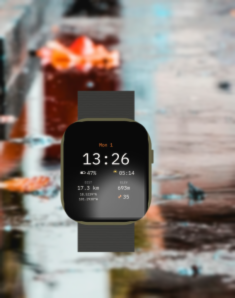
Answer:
13,26
